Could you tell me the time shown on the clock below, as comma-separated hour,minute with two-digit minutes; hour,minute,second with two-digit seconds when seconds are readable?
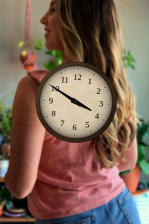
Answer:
3,50
